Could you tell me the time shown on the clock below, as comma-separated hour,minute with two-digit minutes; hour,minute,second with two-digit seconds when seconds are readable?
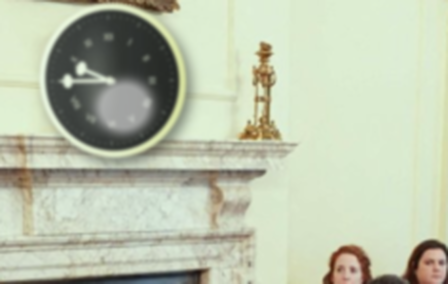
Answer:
9,45
